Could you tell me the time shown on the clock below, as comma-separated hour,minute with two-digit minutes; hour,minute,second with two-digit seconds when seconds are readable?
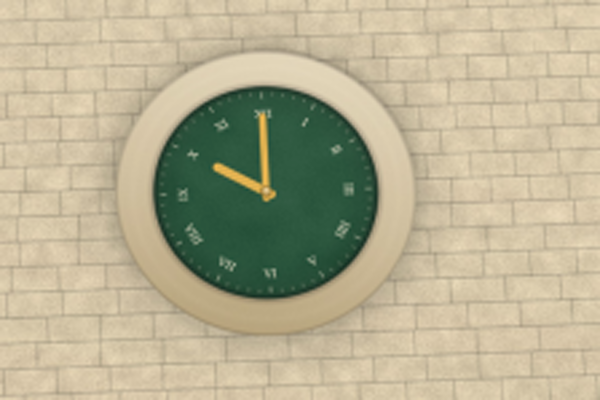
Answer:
10,00
